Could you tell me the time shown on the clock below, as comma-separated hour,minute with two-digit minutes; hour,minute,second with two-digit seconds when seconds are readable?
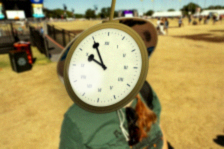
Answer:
9,55
